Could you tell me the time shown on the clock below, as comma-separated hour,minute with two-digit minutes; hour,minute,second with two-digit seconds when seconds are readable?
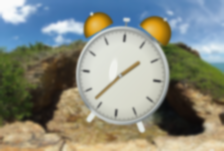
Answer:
1,37
